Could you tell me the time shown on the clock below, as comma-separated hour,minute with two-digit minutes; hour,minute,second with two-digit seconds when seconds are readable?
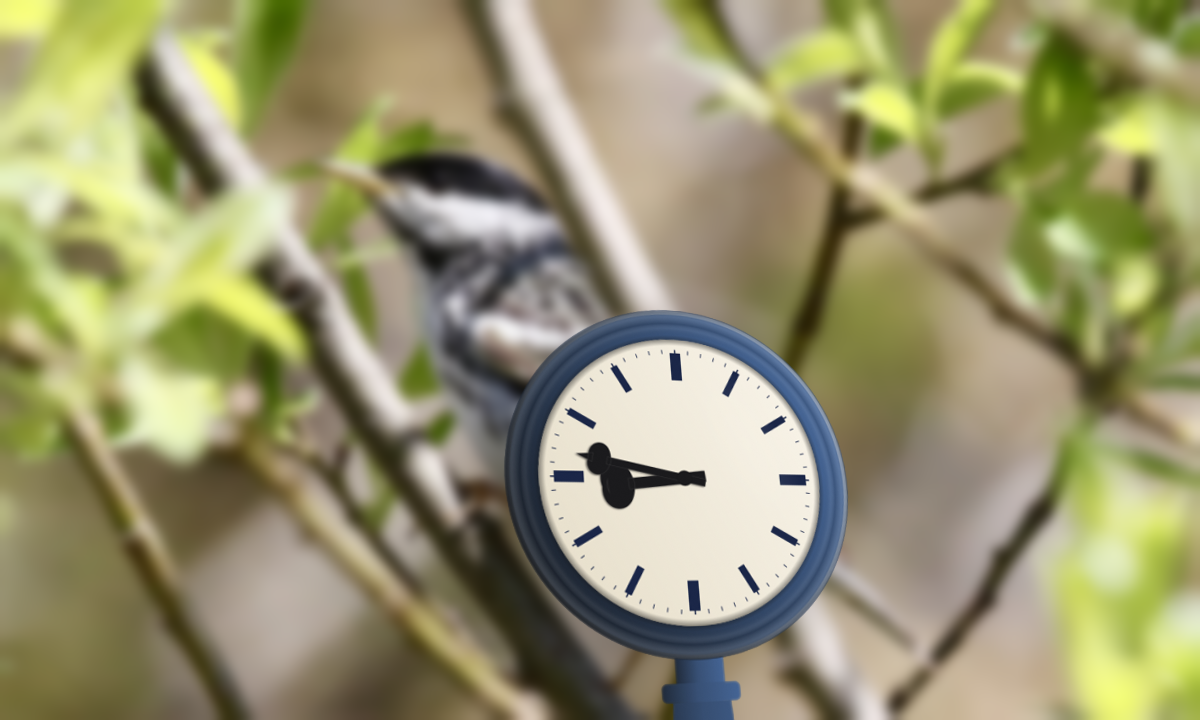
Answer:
8,47
